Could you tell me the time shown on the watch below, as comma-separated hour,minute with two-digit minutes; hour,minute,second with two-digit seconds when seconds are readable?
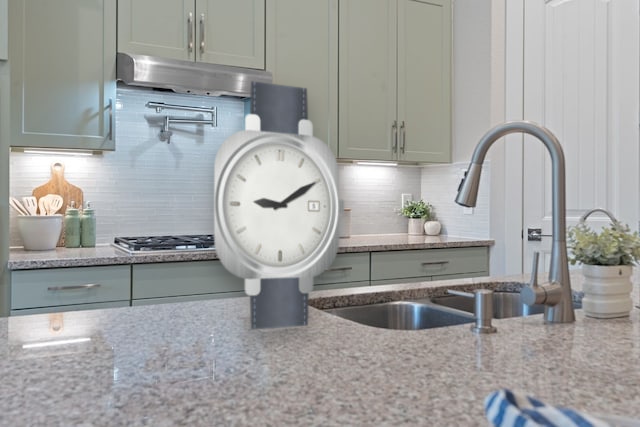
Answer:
9,10
